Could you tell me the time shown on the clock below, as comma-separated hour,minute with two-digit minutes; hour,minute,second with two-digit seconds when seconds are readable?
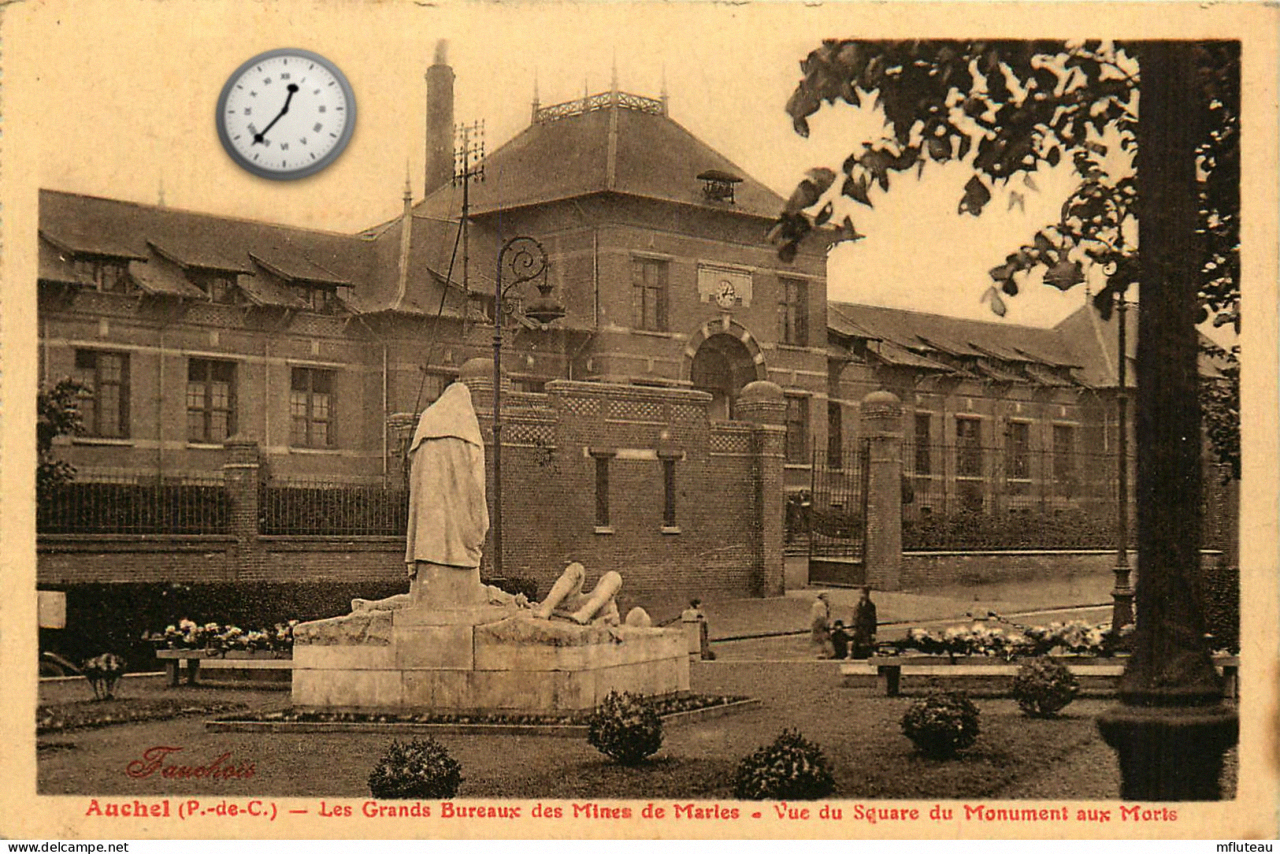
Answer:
12,37
